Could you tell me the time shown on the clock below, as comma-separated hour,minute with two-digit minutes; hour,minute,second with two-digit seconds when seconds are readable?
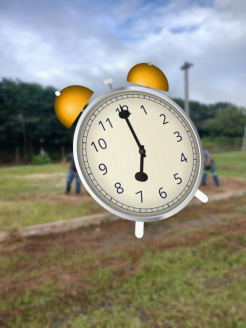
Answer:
7,00
